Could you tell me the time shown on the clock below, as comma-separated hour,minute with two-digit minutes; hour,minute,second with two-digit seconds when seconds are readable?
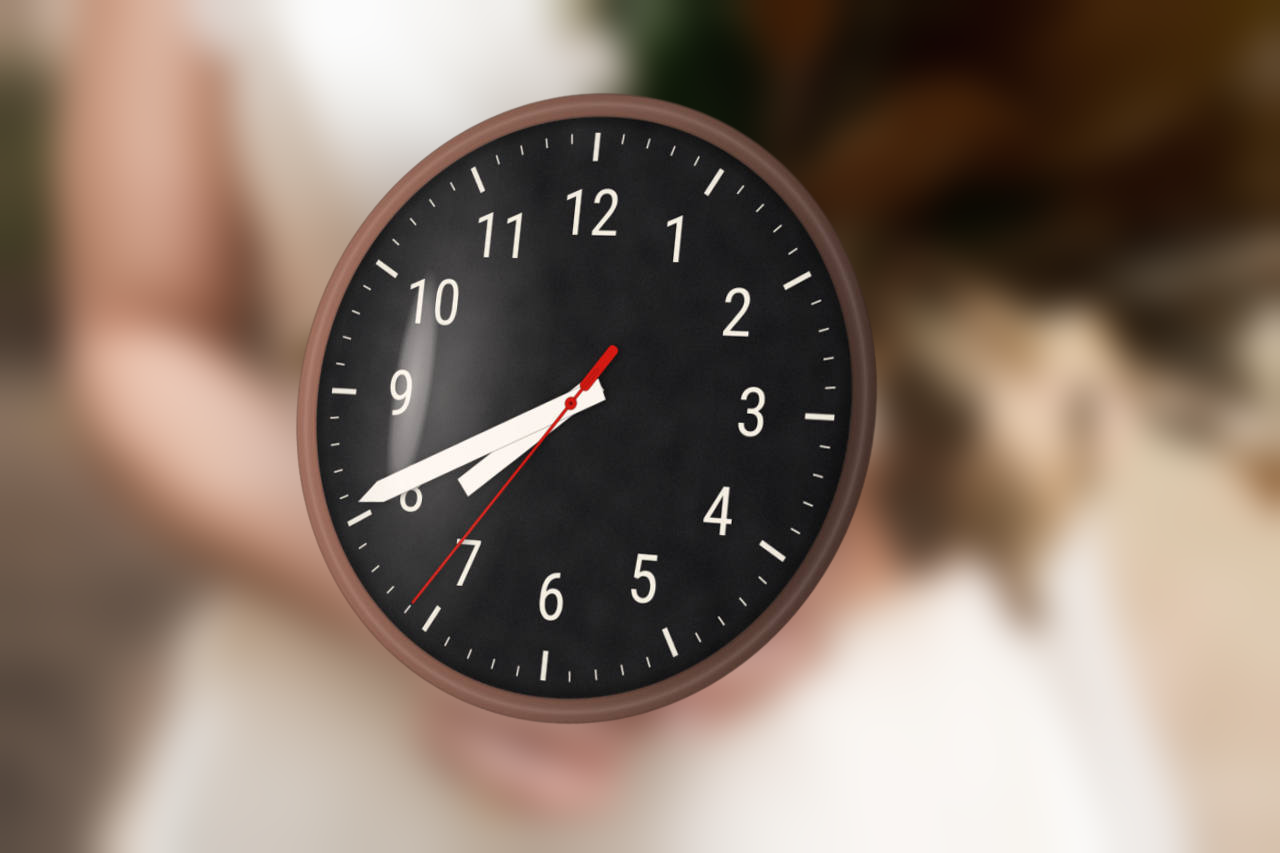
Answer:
7,40,36
